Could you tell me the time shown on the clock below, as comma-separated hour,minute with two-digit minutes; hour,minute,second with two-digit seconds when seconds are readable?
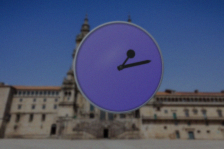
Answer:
1,13
